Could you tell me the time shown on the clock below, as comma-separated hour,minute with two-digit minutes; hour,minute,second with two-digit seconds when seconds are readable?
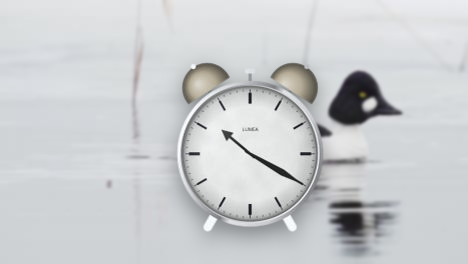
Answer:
10,20
